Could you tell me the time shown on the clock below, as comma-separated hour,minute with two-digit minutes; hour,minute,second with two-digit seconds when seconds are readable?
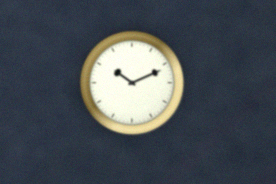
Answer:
10,11
